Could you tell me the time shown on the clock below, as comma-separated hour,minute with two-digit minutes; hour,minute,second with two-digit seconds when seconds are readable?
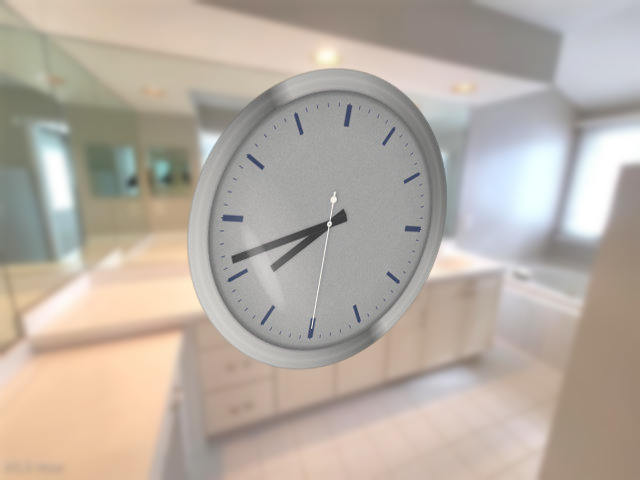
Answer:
7,41,30
